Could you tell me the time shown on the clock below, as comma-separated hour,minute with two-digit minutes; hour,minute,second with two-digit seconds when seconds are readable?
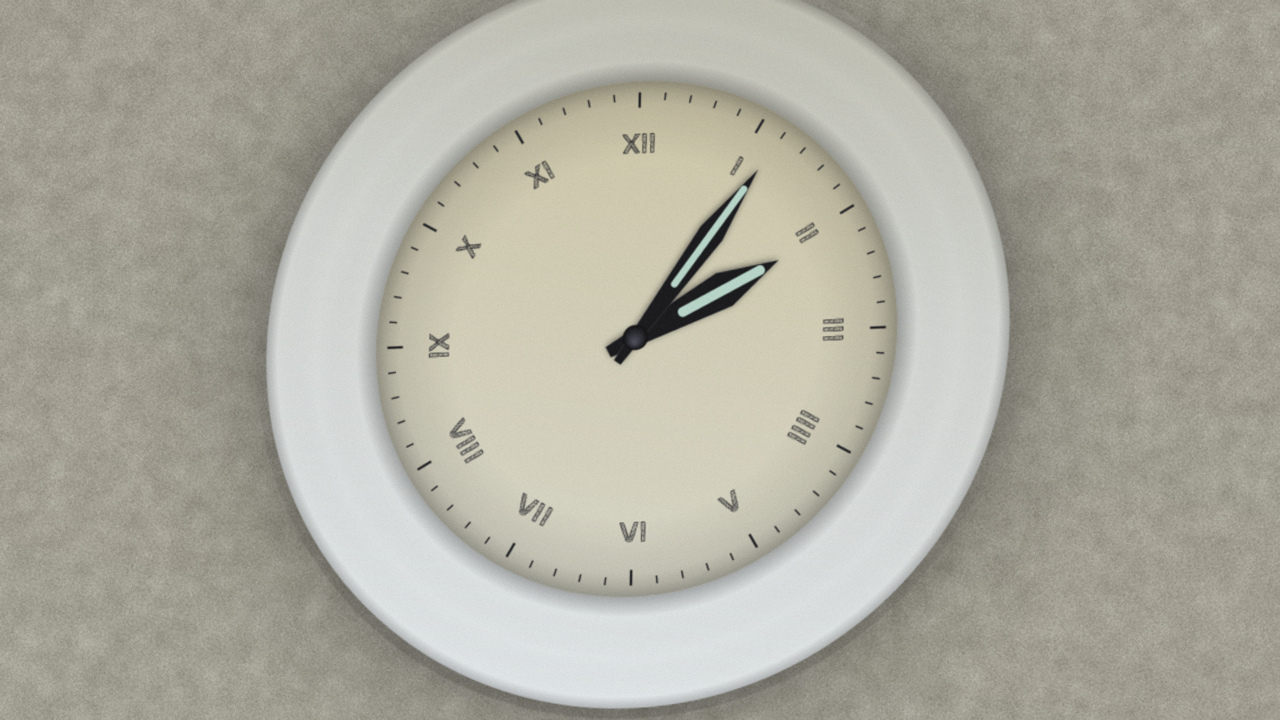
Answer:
2,06
